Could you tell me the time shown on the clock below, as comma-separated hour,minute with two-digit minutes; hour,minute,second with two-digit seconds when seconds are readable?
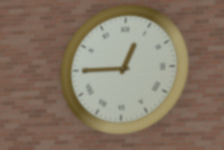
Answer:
12,45
